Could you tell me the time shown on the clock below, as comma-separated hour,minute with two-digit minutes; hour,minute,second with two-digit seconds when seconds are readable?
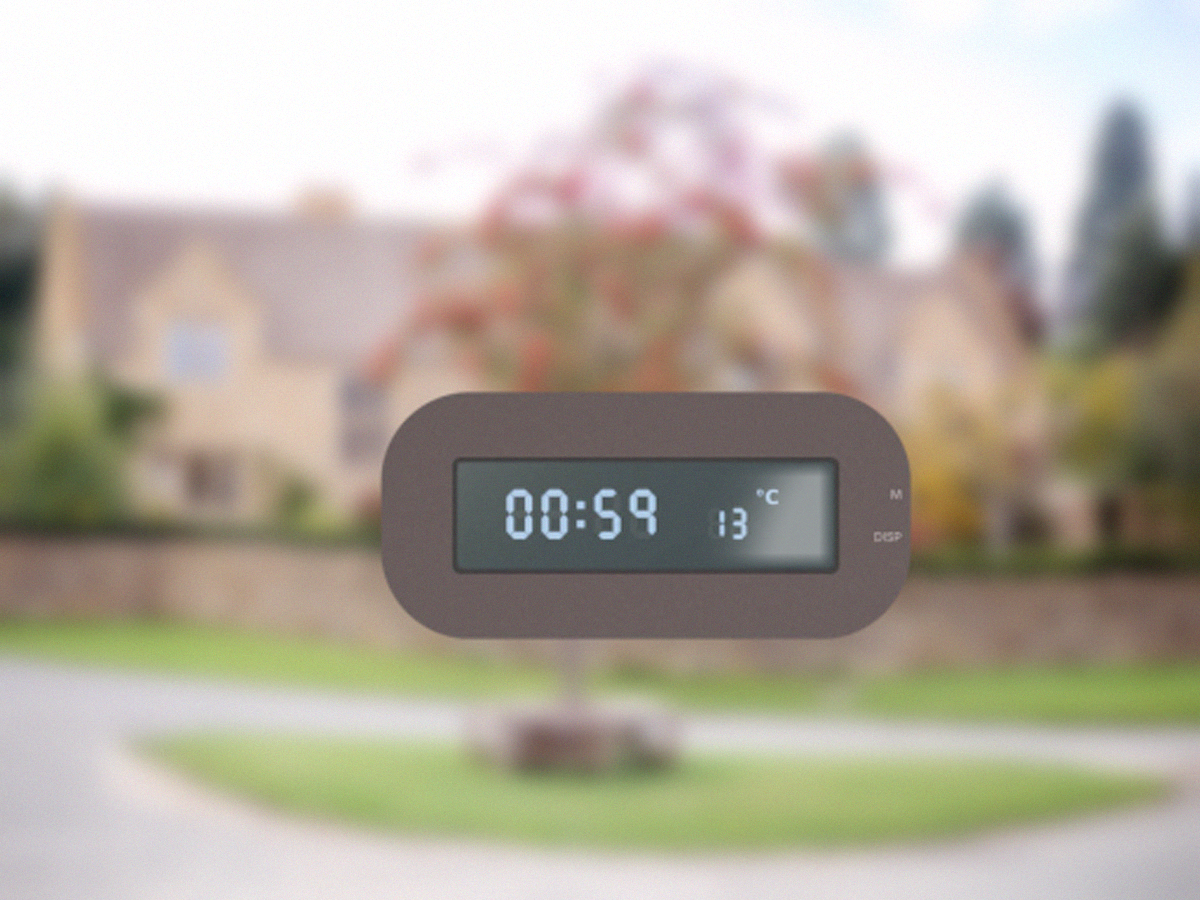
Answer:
0,59
